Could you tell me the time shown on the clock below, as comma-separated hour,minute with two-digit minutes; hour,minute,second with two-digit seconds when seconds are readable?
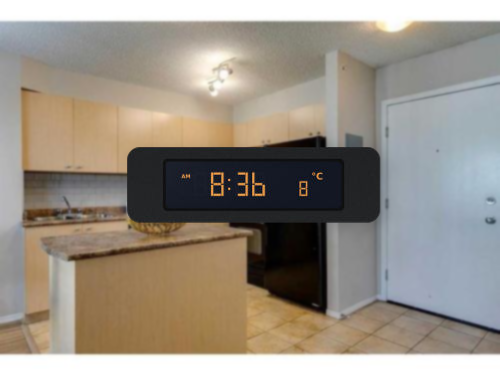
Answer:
8,36
